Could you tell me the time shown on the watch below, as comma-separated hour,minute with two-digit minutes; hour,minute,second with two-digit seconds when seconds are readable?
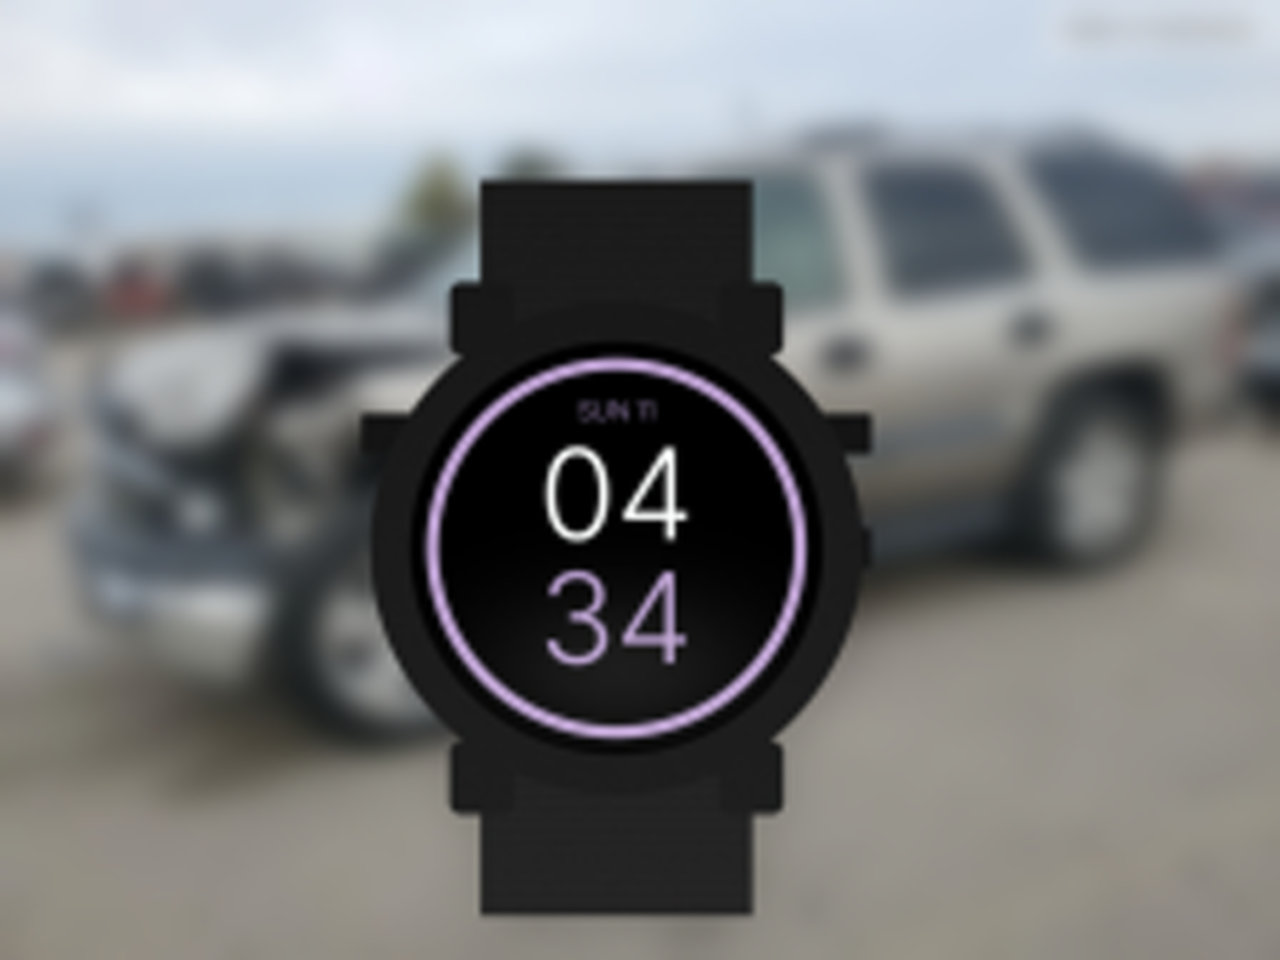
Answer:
4,34
